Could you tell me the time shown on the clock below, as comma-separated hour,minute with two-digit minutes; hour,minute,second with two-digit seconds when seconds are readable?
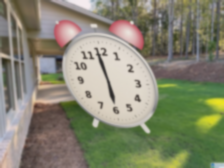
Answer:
5,59
